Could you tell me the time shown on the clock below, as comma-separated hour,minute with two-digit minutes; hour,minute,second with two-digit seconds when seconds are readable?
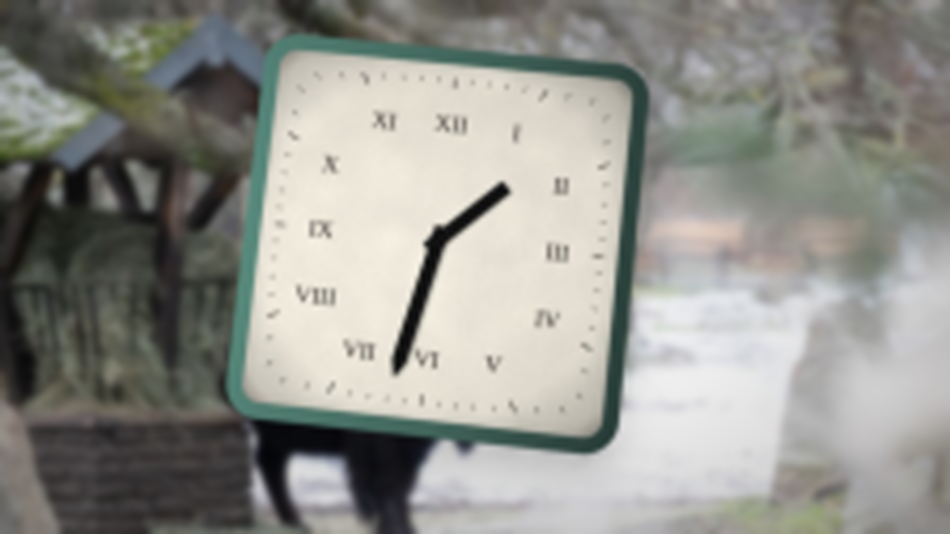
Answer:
1,32
